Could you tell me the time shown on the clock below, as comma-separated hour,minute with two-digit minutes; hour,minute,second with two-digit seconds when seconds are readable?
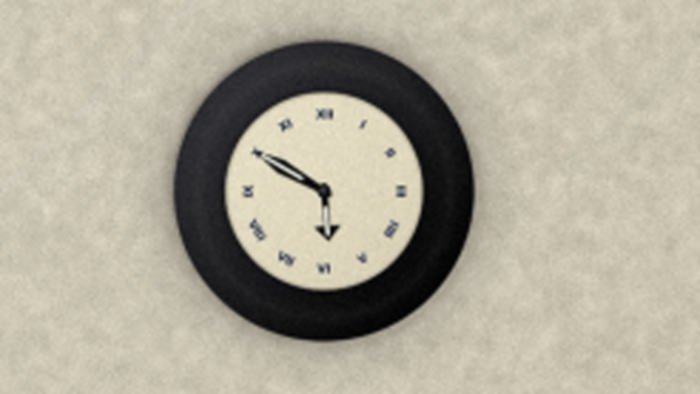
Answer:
5,50
